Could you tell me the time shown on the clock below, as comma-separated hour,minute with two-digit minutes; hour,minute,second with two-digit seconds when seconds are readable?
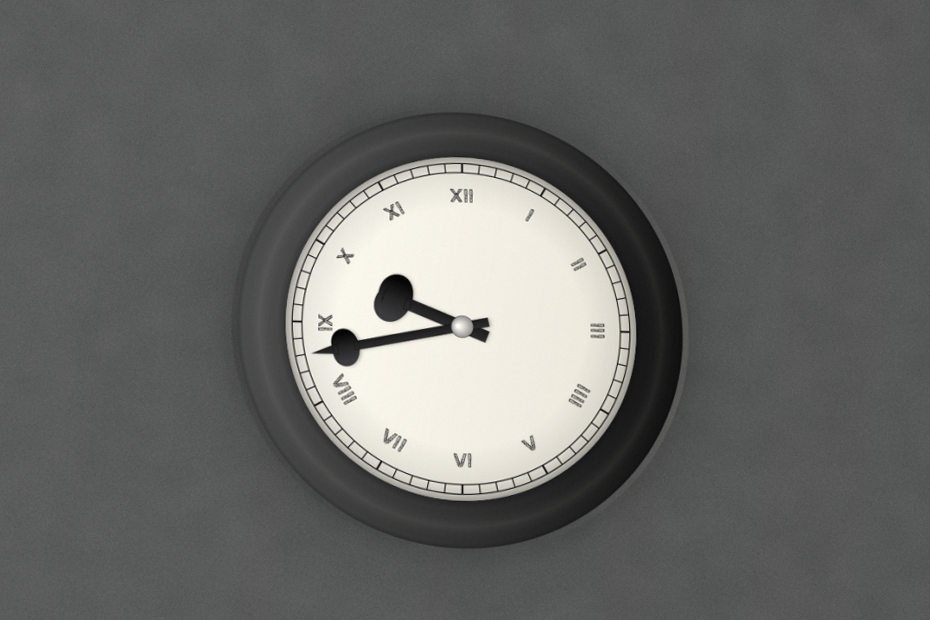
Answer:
9,43
